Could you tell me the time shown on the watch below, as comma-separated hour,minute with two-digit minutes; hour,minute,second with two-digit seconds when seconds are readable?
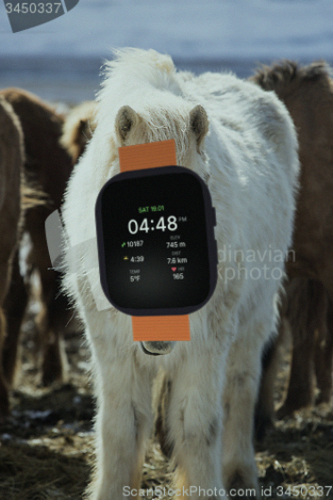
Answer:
4,48
